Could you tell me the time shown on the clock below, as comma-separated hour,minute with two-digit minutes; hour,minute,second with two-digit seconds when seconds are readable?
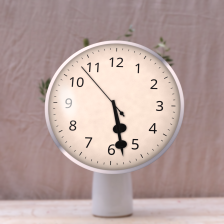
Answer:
5,27,53
